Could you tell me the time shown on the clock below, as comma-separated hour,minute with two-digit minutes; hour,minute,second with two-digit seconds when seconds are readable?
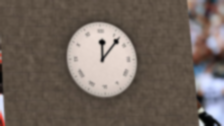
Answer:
12,07
